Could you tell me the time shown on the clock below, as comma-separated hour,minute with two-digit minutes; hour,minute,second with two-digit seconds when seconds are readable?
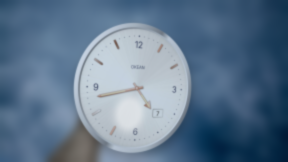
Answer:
4,43
